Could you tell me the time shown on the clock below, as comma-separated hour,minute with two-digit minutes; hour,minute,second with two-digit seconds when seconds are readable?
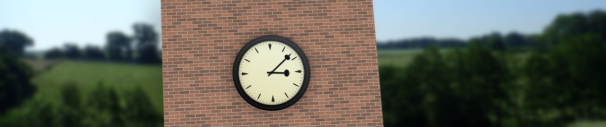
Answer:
3,08
